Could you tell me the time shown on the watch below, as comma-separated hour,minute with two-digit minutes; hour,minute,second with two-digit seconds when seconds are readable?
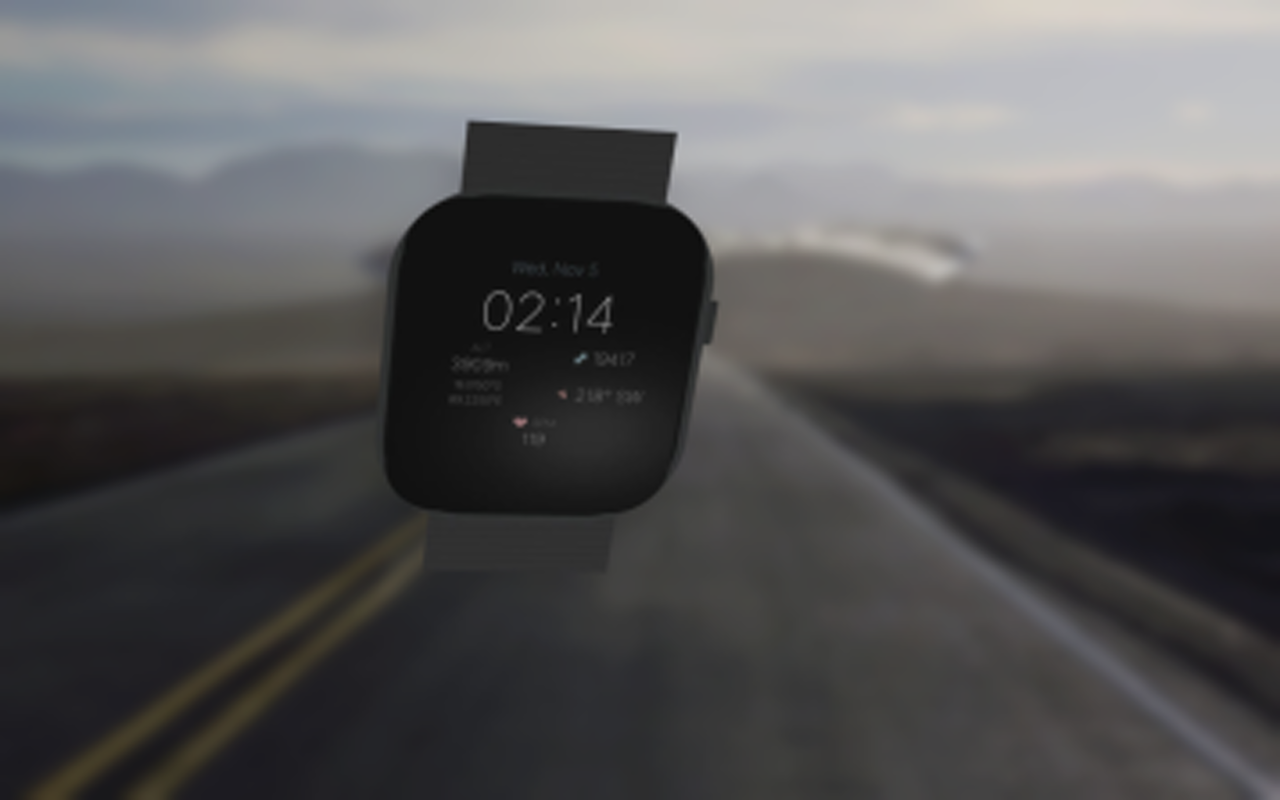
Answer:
2,14
